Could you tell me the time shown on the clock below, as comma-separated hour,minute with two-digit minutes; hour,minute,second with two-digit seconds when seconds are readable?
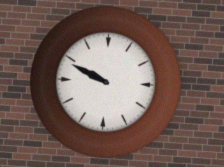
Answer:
9,49
